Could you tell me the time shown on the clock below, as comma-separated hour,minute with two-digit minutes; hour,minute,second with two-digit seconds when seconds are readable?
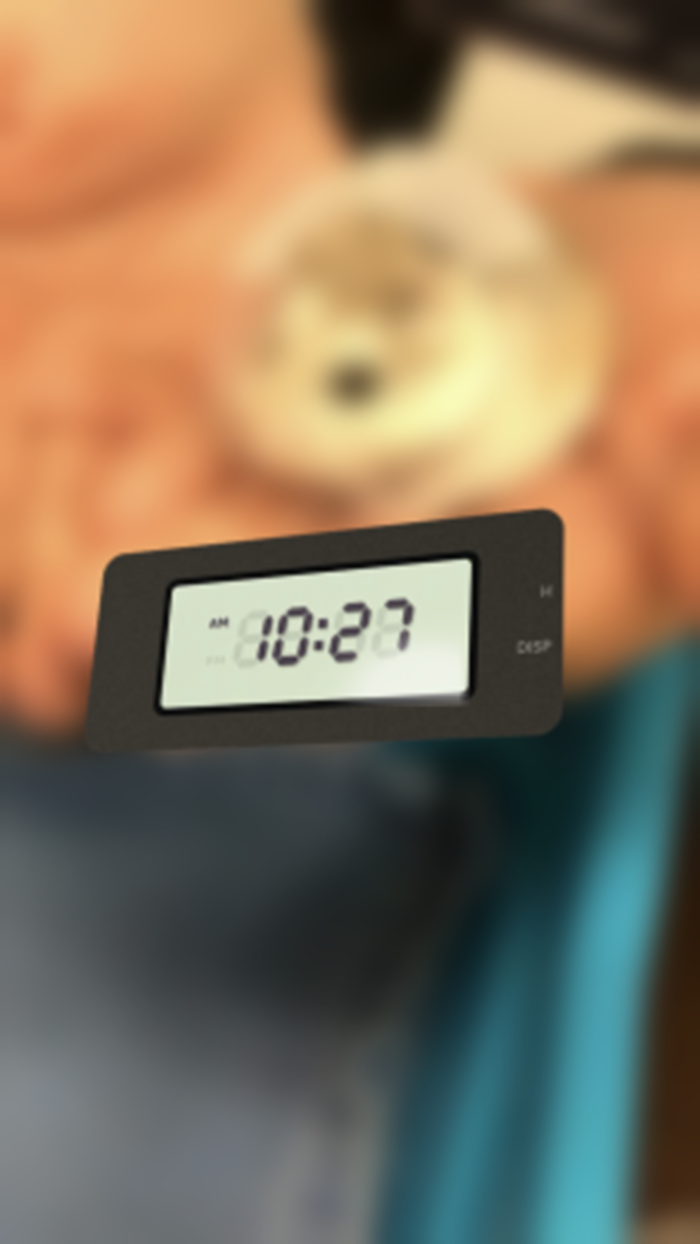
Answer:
10,27
